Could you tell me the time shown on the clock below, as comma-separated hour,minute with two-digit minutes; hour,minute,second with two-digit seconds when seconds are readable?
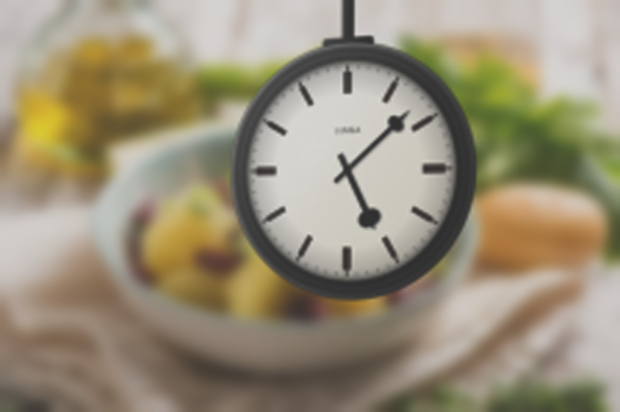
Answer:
5,08
